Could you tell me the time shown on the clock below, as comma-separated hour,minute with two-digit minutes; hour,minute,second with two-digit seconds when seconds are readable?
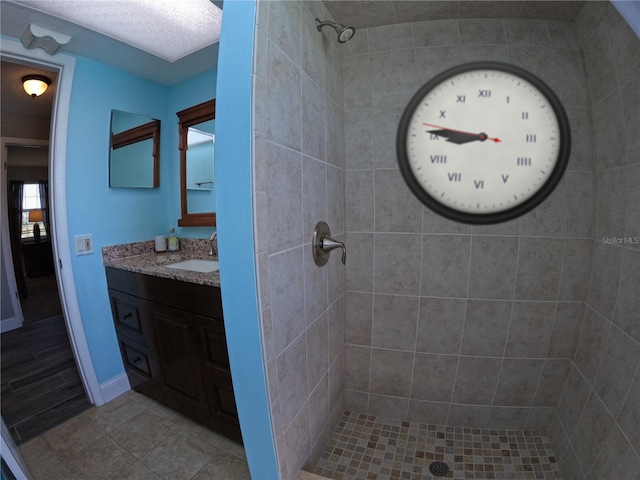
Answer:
8,45,47
